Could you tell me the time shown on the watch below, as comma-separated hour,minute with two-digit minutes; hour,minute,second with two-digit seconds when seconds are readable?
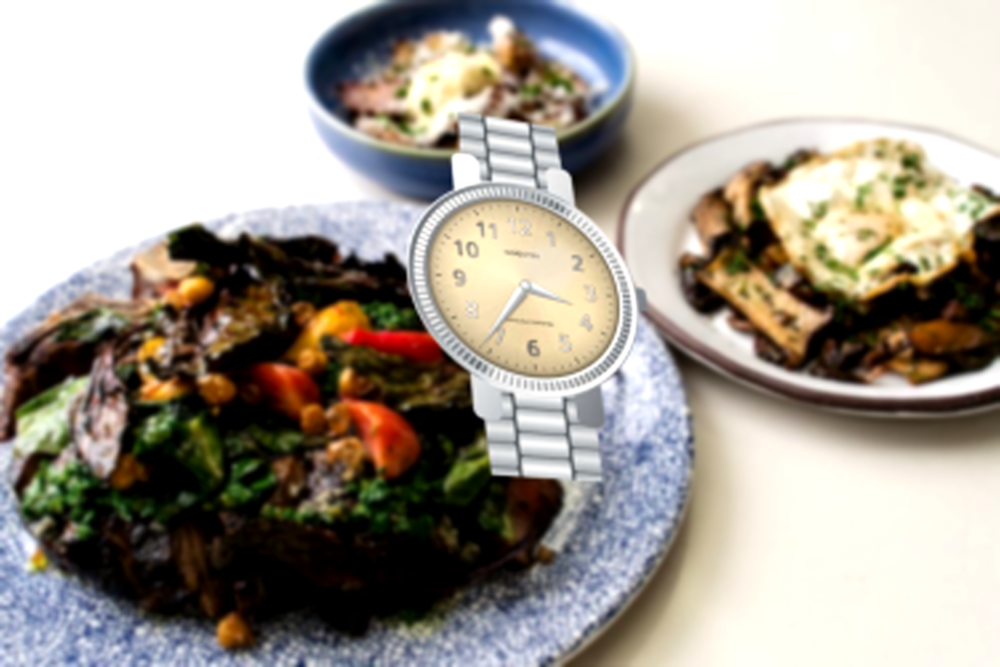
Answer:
3,36
